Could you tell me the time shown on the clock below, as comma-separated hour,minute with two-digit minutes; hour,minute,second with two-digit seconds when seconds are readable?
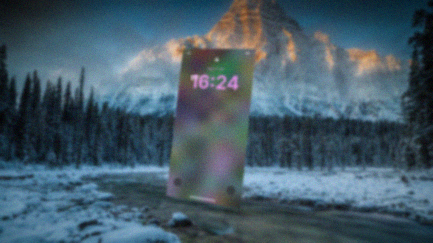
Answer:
16,24
